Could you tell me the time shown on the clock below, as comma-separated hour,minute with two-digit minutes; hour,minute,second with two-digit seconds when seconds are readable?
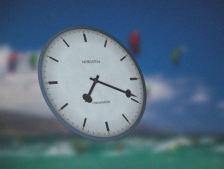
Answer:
7,19
